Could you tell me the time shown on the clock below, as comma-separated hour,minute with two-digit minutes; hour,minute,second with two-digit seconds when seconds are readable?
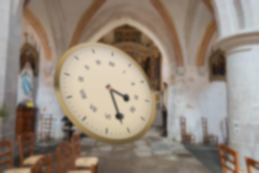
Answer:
3,26
